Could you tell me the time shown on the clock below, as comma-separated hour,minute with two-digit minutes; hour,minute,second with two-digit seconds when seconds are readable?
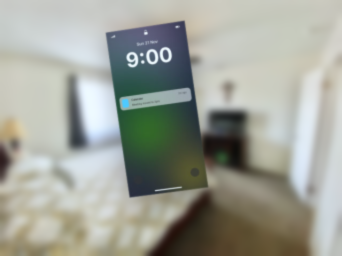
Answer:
9,00
